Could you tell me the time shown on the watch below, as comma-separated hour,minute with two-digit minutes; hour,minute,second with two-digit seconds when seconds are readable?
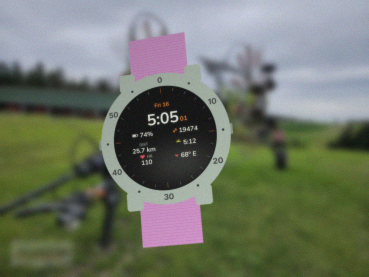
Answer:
5,05
